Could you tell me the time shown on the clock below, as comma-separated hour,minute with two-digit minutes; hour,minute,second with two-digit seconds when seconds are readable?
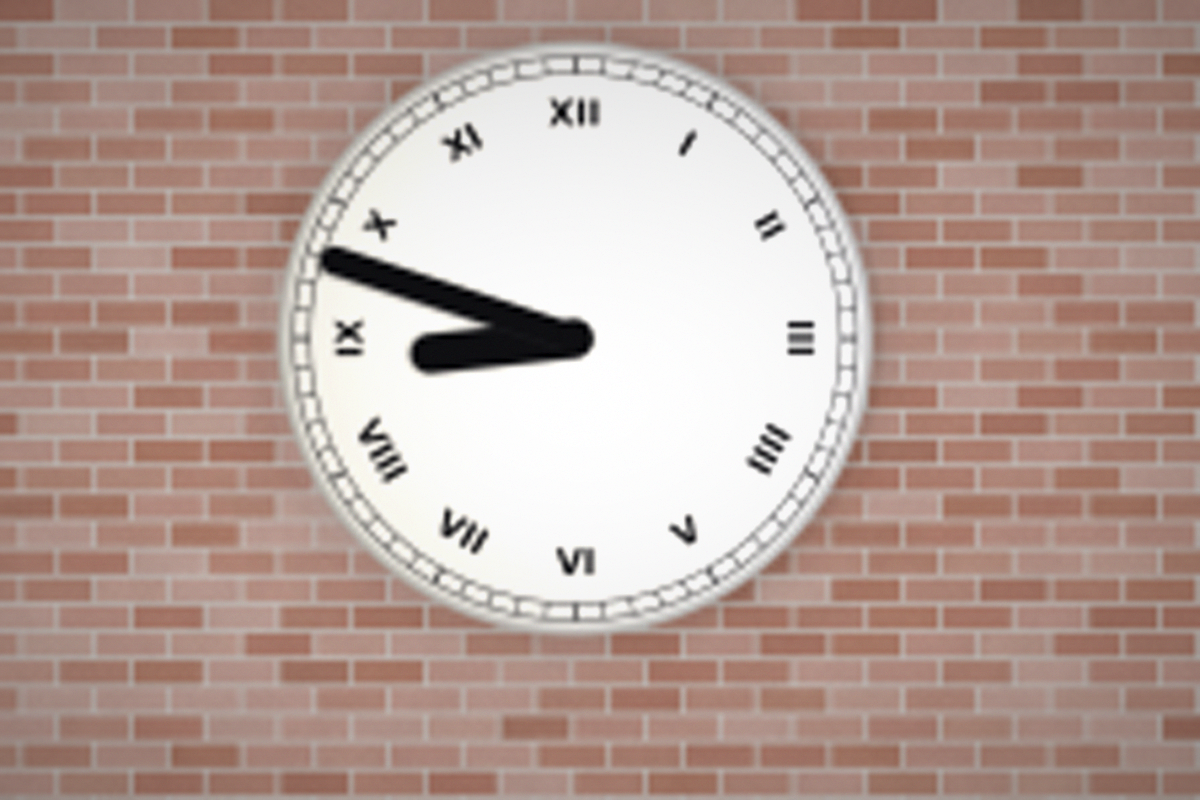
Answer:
8,48
